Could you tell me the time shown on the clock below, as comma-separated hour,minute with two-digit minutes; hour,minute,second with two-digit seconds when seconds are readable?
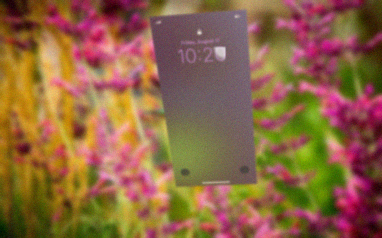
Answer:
10,20
